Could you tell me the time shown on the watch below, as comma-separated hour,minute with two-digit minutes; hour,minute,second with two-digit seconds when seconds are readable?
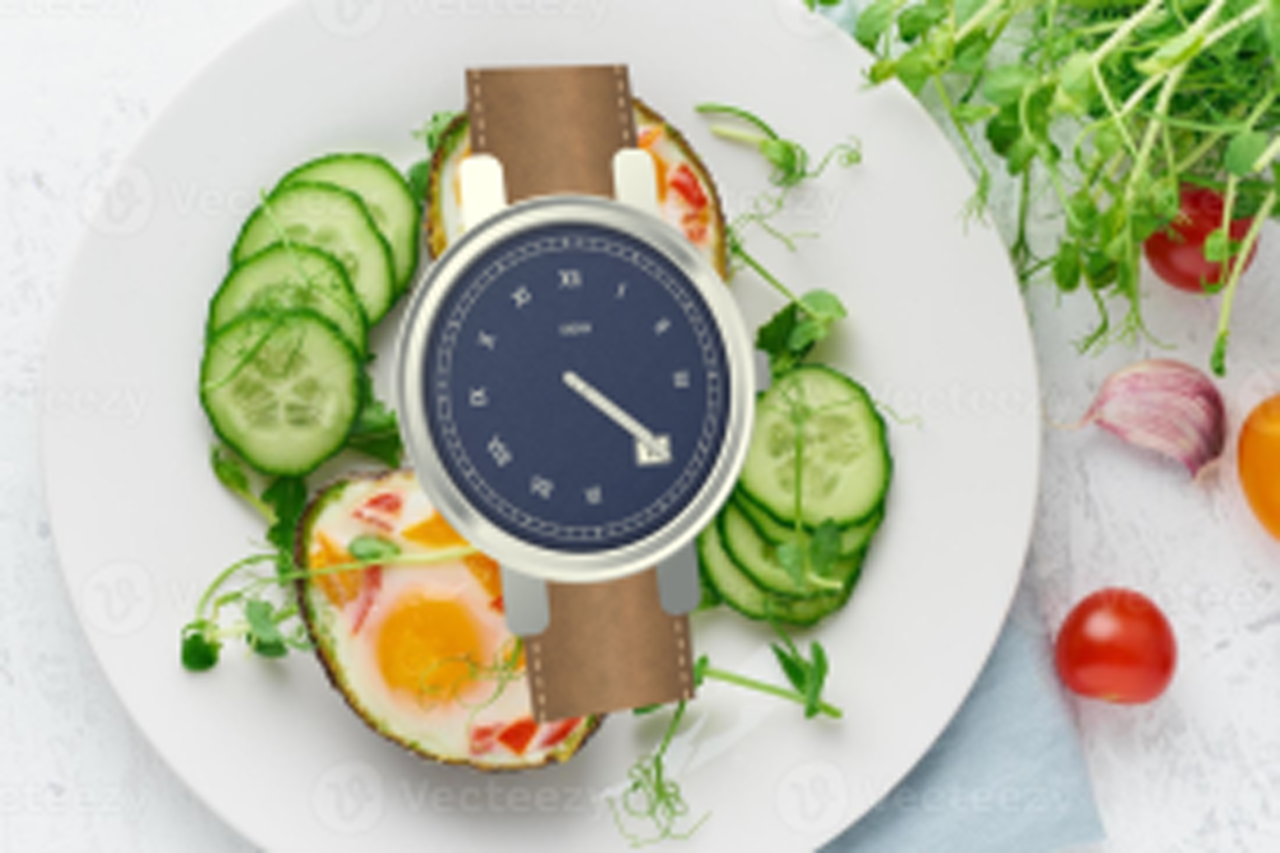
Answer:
4,22
